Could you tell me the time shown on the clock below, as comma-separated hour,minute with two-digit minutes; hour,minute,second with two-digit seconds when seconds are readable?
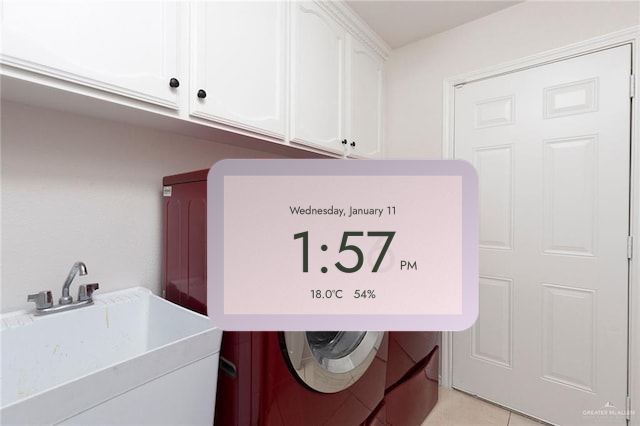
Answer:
1,57
